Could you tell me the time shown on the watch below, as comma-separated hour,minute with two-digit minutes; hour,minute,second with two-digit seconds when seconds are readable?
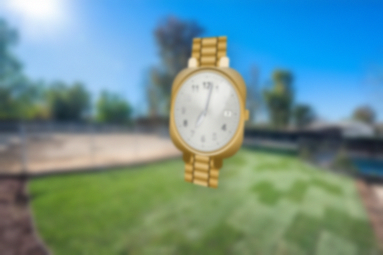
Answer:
7,02
